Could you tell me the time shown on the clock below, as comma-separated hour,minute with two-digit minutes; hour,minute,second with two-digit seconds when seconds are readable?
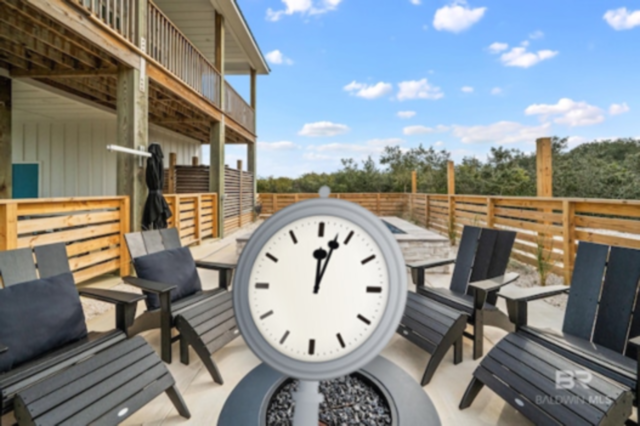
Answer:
12,03
